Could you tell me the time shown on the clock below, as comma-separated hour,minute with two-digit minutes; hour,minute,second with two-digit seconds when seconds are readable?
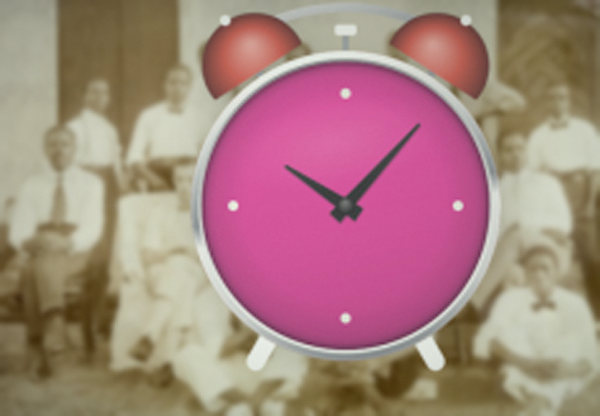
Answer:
10,07
